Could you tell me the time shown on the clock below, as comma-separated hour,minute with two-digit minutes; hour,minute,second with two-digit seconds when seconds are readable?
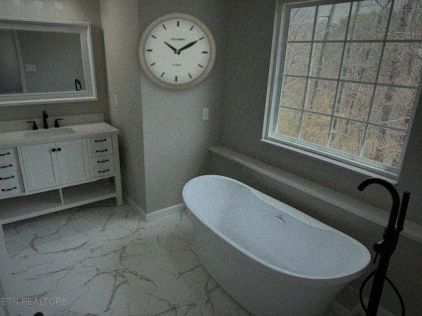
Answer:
10,10
